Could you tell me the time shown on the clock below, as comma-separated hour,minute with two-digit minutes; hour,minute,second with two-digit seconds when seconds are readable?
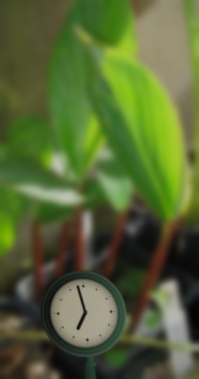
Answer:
6,58
